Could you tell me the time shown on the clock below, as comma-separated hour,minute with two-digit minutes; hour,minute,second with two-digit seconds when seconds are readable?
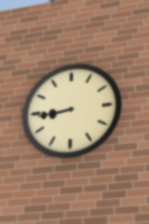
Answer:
8,44
